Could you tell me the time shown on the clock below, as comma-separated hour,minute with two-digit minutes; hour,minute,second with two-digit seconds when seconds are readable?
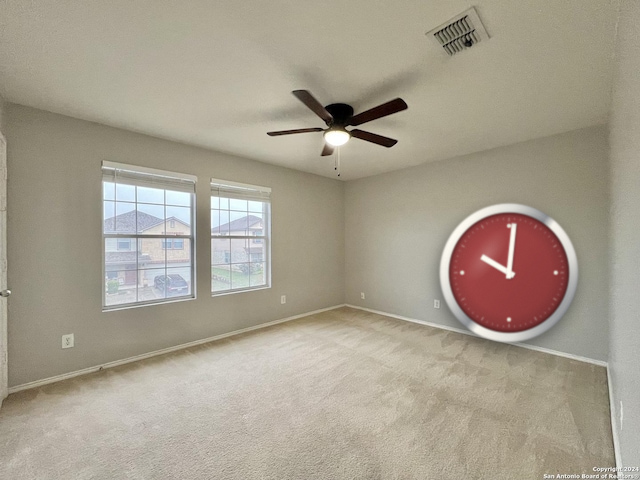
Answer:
10,01
